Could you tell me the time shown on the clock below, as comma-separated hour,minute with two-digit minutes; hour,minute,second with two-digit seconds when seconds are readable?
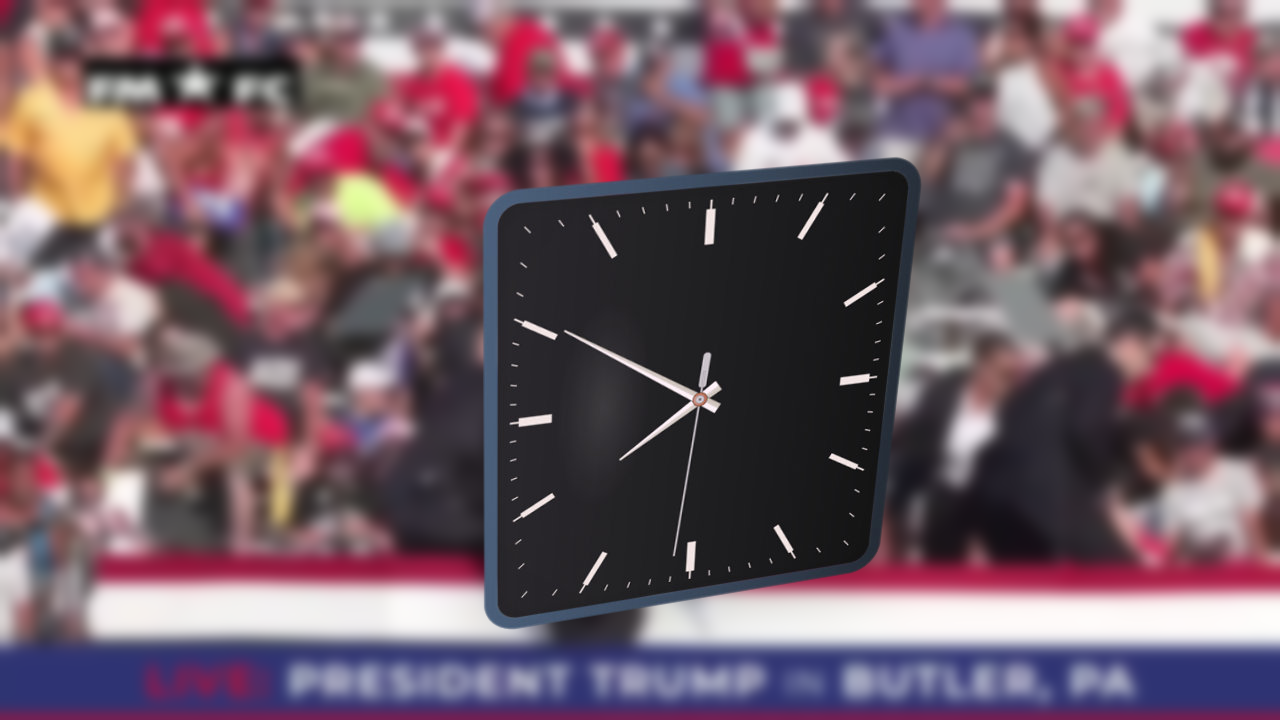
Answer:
7,50,31
